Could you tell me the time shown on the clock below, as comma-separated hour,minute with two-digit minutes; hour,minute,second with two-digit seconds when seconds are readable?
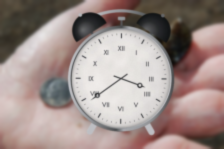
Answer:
3,39
